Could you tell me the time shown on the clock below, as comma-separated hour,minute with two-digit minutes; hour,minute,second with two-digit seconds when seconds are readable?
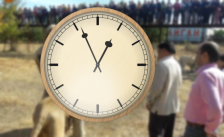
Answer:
12,56
